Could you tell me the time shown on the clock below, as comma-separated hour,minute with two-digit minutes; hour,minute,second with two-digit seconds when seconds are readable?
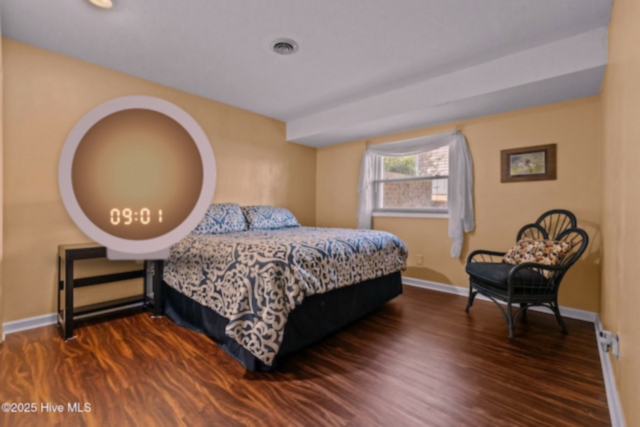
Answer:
9,01
